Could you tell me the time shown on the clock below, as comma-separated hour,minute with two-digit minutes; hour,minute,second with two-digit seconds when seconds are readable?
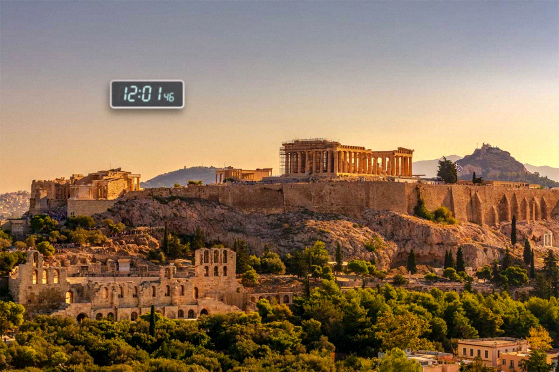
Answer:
12,01,46
